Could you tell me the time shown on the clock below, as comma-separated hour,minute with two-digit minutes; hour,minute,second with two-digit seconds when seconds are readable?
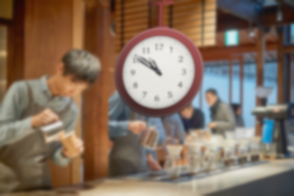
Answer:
10,51
